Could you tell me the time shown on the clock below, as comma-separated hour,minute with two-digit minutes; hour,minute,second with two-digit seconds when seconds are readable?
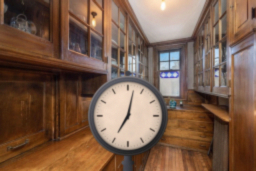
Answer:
7,02
